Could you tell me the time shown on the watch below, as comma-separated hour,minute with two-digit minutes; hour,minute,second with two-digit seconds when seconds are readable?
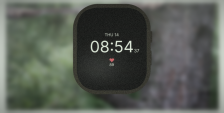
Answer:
8,54
